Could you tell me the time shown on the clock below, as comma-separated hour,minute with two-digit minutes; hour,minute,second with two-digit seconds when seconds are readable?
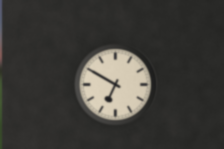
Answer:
6,50
